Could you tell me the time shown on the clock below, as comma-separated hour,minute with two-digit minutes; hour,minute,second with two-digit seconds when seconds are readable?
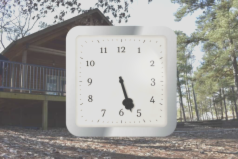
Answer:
5,27
